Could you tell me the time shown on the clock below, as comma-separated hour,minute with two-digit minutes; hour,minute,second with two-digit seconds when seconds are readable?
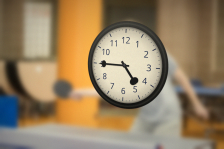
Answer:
4,45
